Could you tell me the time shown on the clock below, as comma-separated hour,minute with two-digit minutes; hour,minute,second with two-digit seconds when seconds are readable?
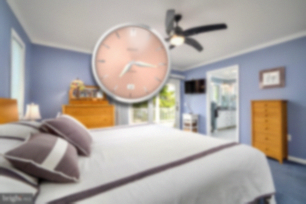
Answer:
7,16
